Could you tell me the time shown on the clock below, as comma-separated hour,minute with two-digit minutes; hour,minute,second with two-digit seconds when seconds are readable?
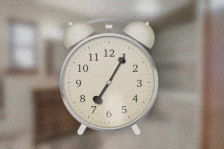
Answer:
7,05
